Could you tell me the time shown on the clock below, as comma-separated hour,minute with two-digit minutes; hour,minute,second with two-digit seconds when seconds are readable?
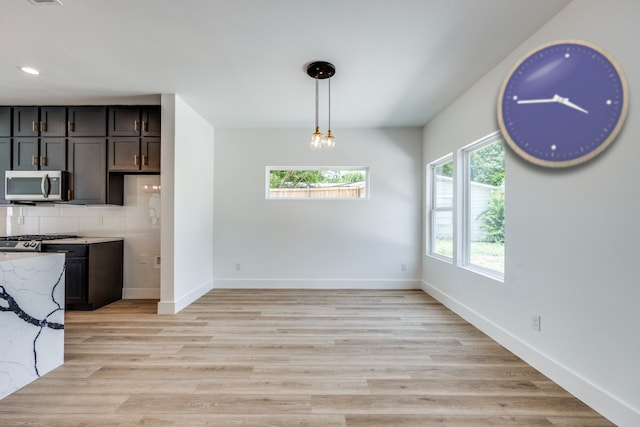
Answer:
3,44
